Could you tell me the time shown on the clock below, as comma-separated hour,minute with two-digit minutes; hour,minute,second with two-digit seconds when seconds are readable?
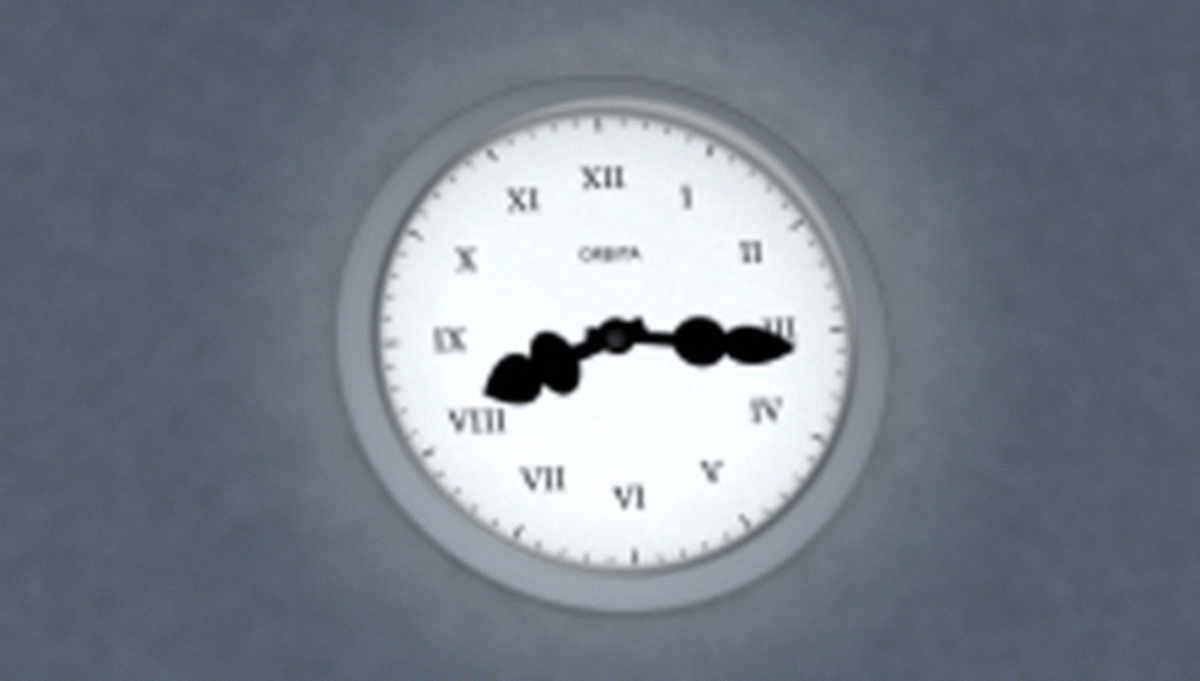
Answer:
8,16
